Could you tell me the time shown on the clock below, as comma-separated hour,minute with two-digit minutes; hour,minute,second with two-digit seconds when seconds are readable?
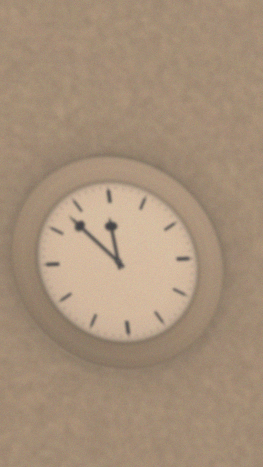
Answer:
11,53
